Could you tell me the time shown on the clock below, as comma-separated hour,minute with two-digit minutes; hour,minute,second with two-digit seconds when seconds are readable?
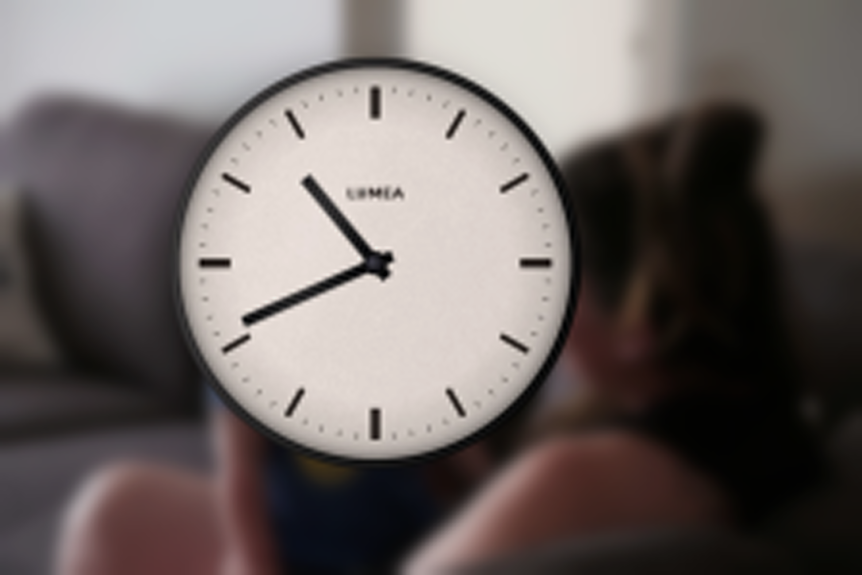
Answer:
10,41
